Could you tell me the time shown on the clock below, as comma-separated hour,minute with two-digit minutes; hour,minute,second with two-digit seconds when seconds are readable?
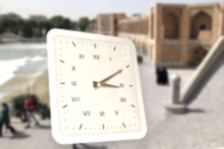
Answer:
3,10
